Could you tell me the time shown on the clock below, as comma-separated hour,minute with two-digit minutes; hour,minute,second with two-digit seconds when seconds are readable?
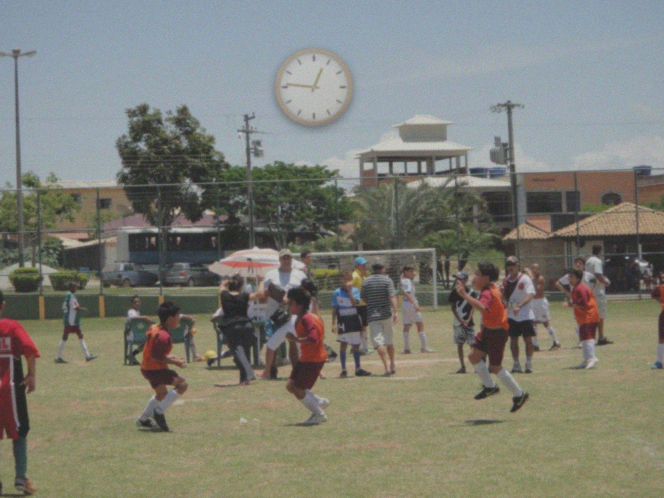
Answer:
12,46
